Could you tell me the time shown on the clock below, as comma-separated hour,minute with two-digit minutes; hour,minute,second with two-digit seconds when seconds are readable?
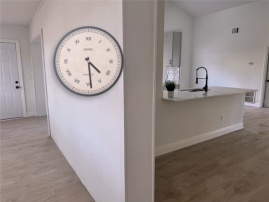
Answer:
4,29
